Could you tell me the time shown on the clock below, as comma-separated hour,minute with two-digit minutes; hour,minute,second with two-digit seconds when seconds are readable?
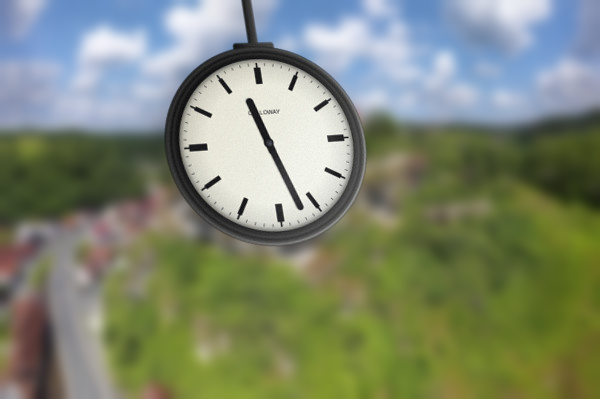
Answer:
11,27
